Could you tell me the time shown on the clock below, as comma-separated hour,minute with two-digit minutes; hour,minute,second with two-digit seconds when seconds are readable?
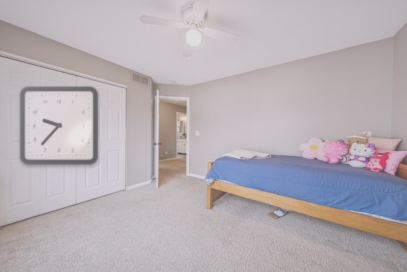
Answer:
9,37
